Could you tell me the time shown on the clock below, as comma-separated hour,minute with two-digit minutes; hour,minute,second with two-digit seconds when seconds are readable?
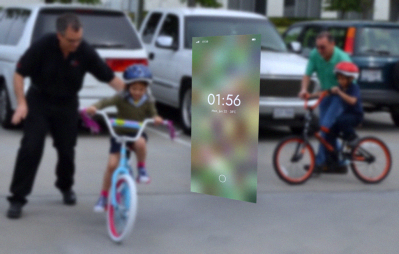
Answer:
1,56
